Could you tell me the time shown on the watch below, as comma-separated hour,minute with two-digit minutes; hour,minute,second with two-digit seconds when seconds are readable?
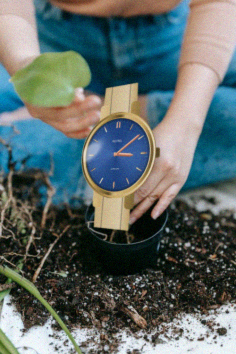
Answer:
3,09
